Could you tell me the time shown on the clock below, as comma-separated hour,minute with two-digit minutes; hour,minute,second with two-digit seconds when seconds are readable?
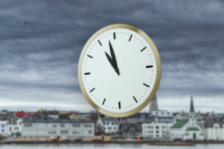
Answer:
10,58
